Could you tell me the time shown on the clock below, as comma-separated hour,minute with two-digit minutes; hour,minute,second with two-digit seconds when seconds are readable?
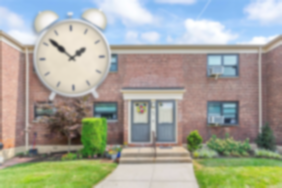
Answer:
1,52
